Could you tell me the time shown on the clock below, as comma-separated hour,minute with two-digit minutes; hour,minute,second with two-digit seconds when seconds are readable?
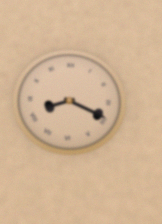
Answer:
8,19
